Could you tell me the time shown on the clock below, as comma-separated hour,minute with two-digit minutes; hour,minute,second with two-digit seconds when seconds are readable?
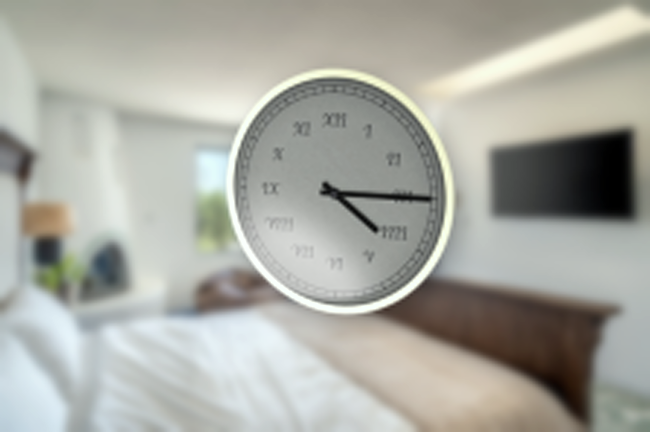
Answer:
4,15
